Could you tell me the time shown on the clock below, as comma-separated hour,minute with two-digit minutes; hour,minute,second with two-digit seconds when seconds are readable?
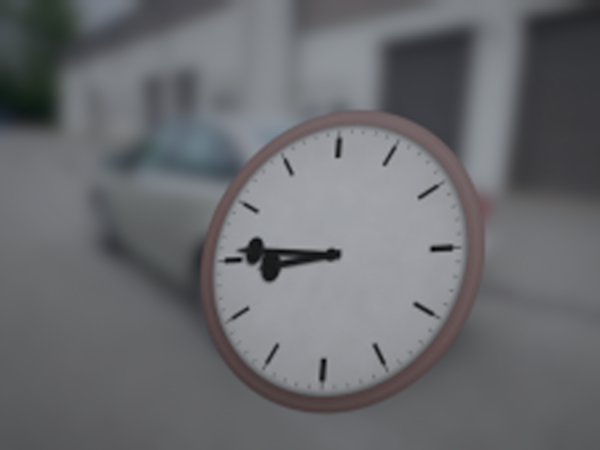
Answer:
8,46
